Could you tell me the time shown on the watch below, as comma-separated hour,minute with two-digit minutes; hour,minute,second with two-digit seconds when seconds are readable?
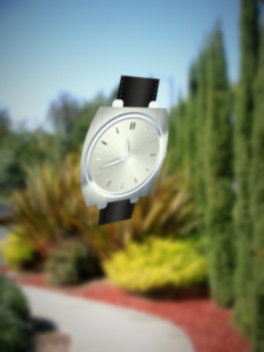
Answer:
11,42
